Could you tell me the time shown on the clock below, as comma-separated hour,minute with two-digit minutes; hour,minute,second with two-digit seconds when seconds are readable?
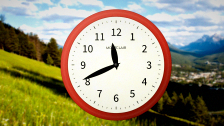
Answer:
11,41
